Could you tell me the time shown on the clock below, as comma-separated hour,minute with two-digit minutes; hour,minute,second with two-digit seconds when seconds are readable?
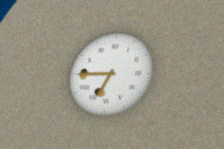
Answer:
6,45
